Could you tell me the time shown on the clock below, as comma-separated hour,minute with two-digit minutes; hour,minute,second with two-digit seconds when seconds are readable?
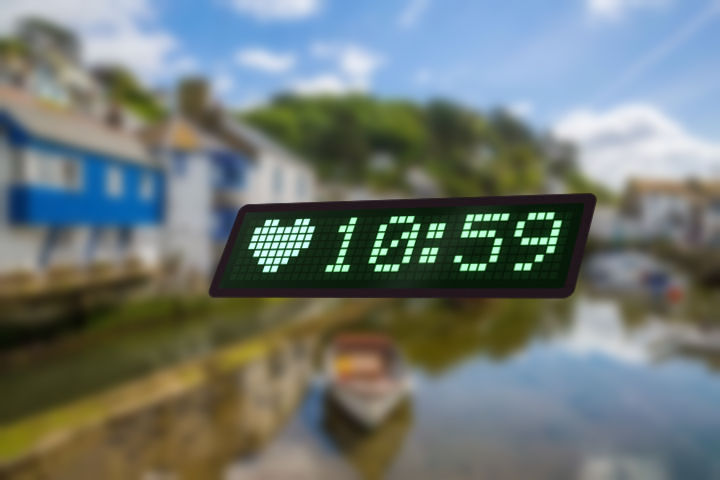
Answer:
10,59
